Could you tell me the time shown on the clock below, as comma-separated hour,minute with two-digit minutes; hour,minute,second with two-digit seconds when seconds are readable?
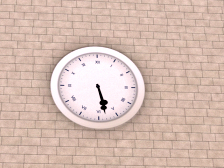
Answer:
5,28
